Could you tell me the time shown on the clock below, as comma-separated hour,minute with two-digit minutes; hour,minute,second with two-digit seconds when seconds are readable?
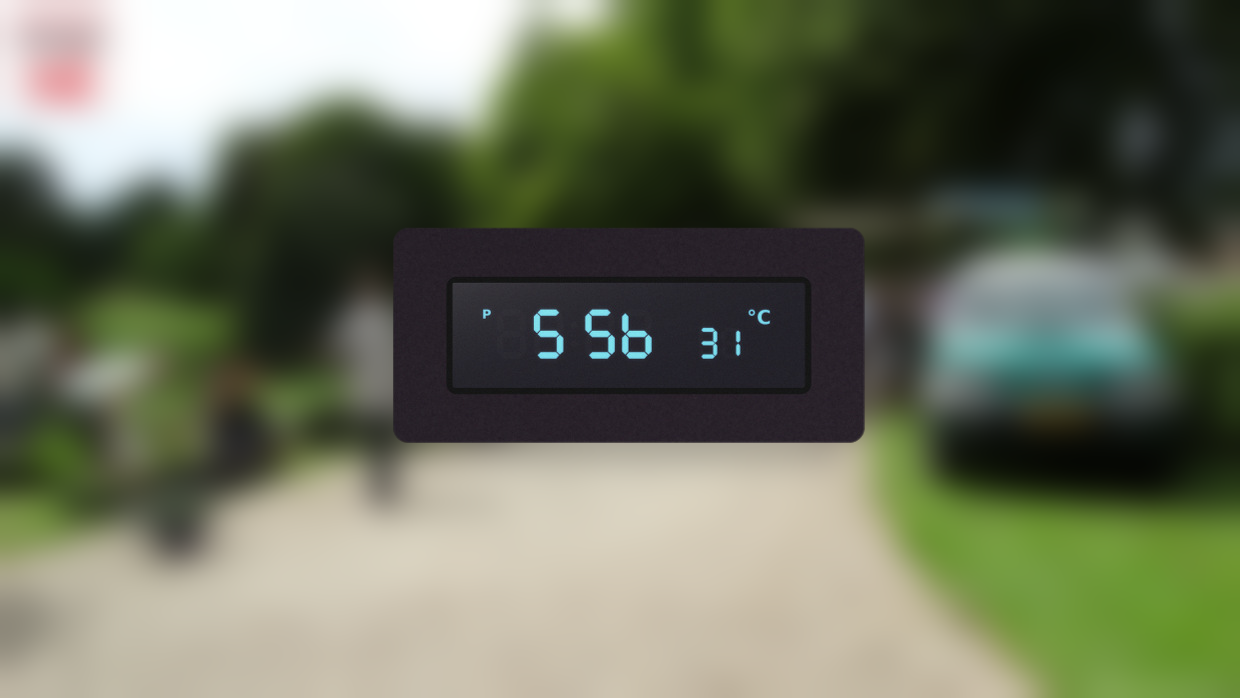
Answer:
5,56
